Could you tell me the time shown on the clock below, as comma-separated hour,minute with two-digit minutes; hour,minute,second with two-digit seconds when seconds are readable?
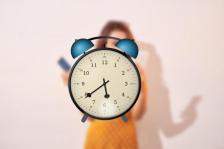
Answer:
5,39
